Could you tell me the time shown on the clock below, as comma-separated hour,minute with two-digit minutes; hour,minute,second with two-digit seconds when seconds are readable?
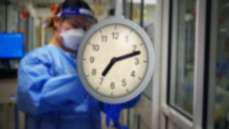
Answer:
7,12
